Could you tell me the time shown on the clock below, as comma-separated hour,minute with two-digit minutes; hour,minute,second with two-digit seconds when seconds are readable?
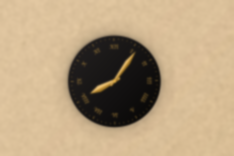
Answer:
8,06
